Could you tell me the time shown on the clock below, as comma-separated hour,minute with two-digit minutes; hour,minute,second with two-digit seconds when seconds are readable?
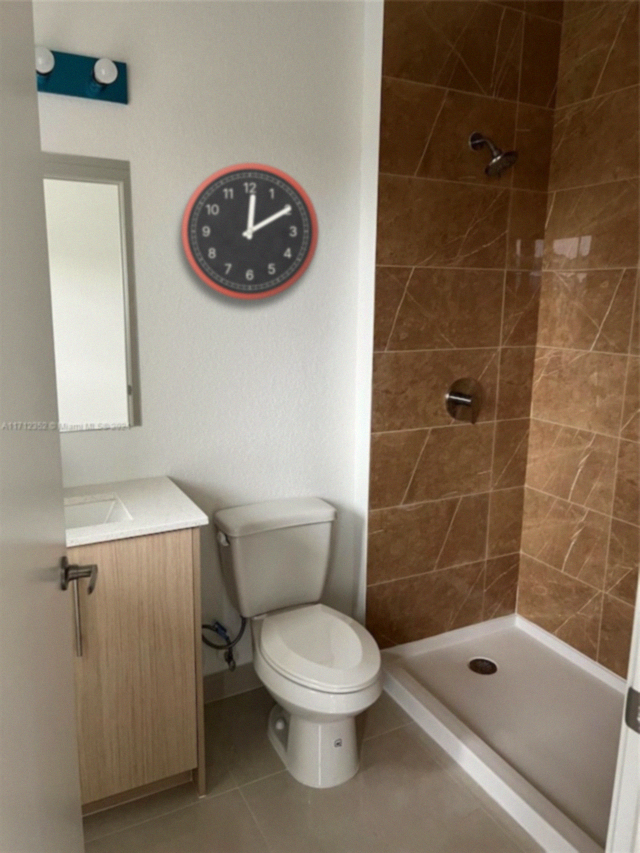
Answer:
12,10
